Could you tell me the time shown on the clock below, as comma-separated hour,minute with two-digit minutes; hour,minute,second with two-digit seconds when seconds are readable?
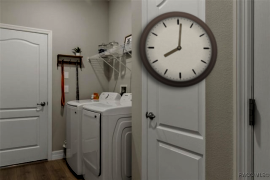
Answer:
8,01
